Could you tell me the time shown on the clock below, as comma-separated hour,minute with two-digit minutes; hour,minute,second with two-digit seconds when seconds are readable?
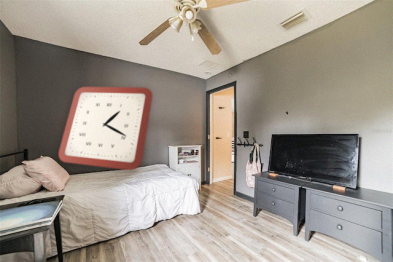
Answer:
1,19
